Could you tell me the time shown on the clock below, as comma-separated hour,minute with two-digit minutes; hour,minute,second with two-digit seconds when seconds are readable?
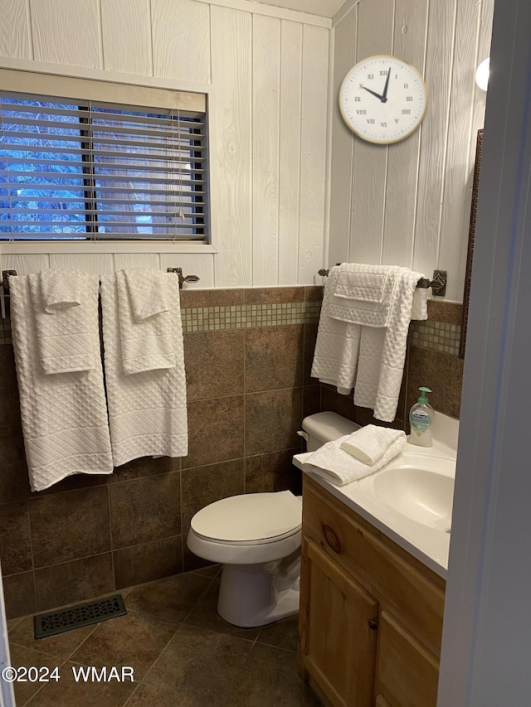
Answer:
10,02
